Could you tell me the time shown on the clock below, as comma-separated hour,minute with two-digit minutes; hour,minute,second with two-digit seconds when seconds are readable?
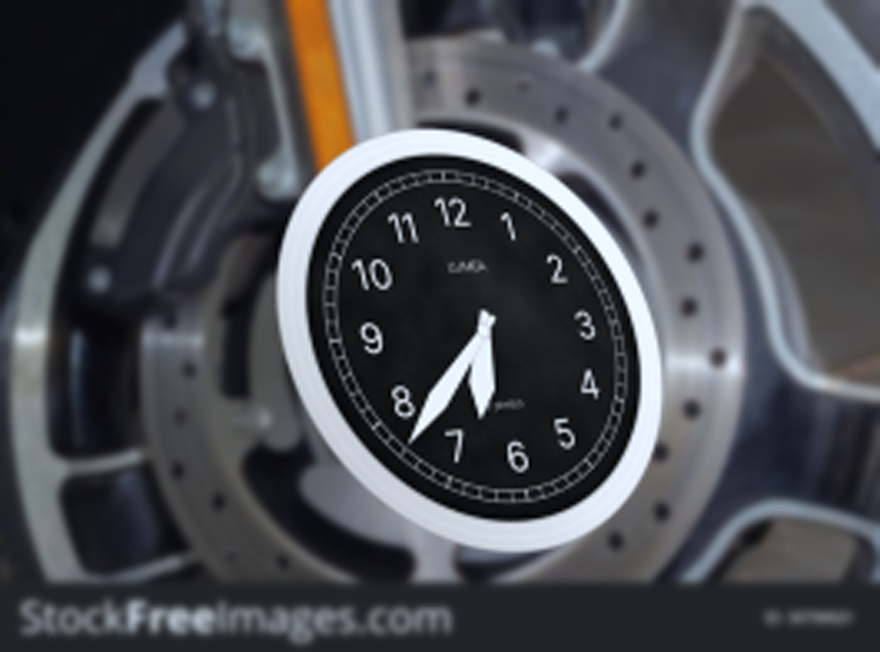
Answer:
6,38
